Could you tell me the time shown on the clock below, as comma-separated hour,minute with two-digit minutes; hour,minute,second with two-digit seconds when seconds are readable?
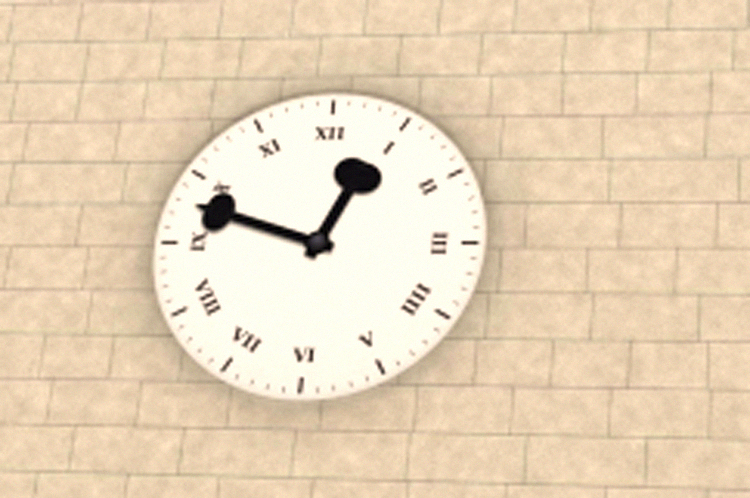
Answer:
12,48
